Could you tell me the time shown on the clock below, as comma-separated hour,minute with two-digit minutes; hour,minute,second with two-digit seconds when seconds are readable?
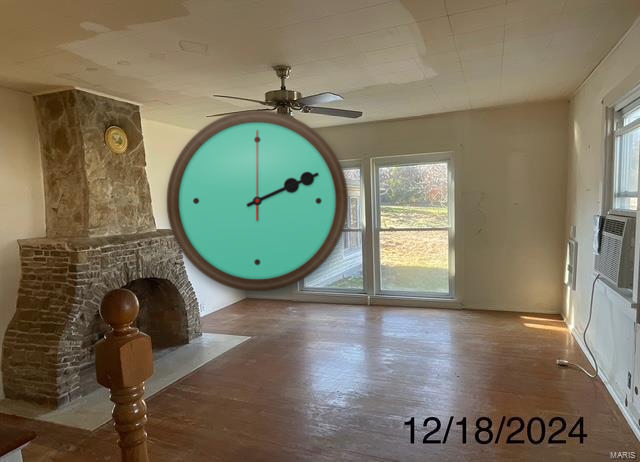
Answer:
2,11,00
